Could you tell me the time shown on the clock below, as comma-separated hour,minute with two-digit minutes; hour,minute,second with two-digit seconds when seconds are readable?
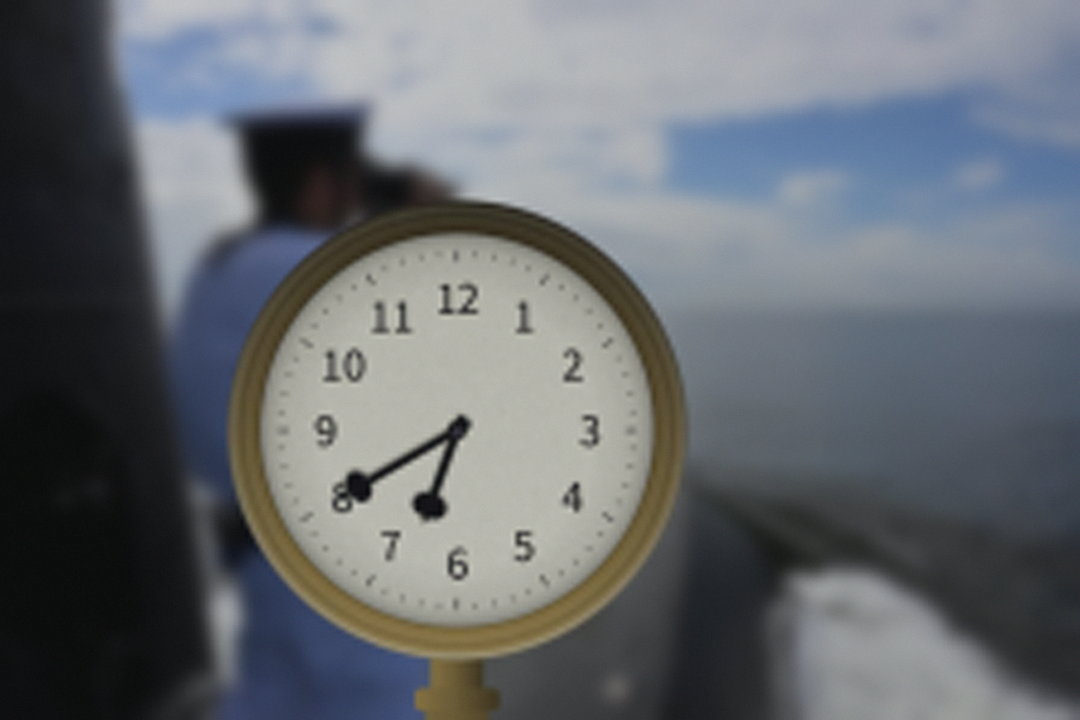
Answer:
6,40
